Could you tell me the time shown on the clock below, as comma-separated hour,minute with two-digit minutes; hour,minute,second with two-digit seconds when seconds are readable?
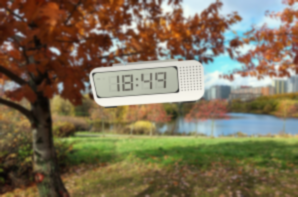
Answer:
18,49
